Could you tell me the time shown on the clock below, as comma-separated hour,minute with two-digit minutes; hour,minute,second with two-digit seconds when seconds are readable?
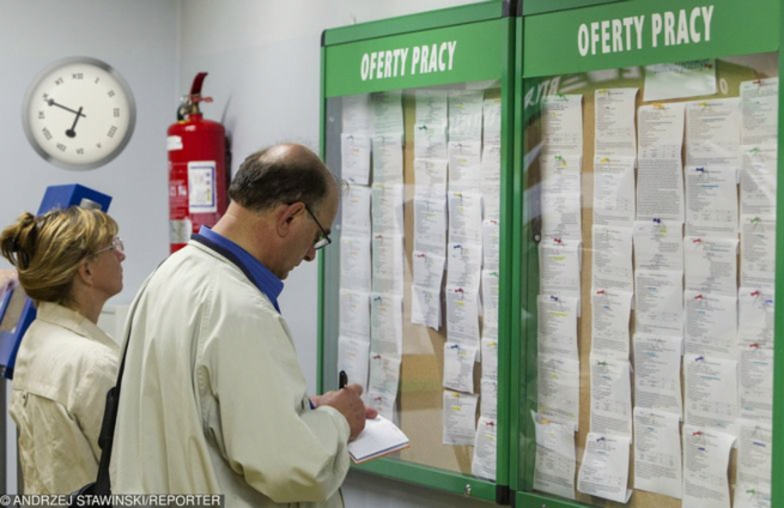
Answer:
6,49
